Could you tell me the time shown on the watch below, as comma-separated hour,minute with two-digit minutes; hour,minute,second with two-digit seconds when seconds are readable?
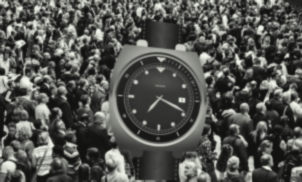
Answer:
7,19
